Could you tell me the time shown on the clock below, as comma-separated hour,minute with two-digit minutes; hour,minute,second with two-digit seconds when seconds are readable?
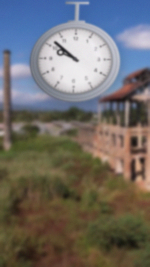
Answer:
9,52
